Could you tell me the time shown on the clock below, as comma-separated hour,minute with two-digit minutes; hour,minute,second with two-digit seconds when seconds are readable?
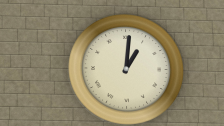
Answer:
1,01
